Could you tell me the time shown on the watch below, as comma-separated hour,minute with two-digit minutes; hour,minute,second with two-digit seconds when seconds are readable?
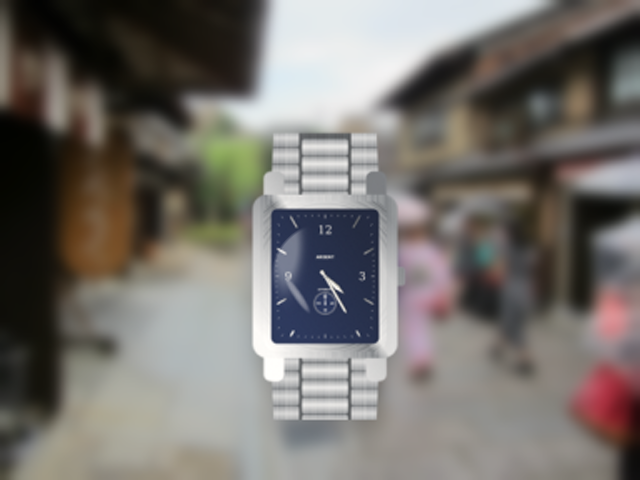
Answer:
4,25
